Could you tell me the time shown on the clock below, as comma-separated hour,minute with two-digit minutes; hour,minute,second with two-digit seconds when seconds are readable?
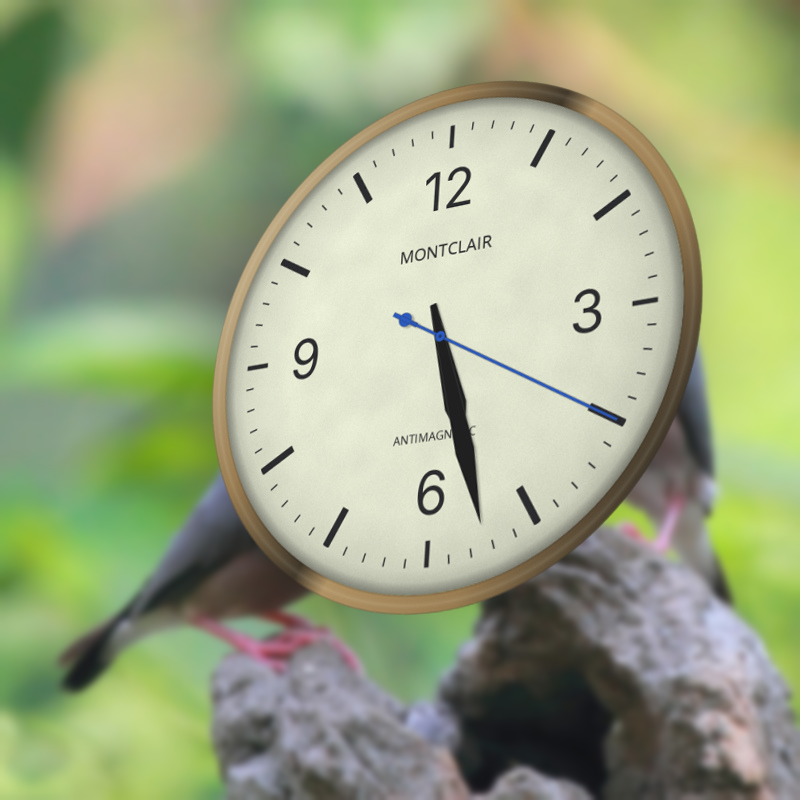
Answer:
5,27,20
